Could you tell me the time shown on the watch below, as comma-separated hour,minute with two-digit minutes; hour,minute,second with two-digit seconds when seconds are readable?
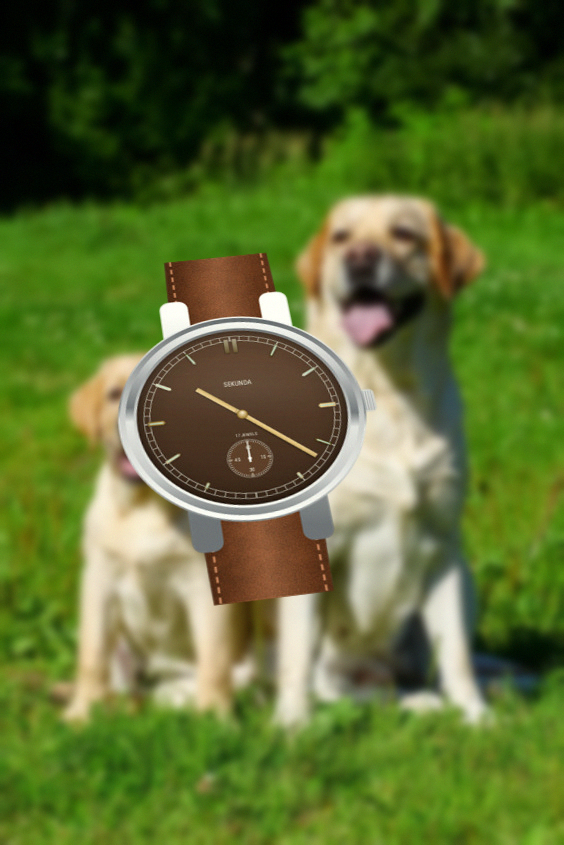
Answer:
10,22
